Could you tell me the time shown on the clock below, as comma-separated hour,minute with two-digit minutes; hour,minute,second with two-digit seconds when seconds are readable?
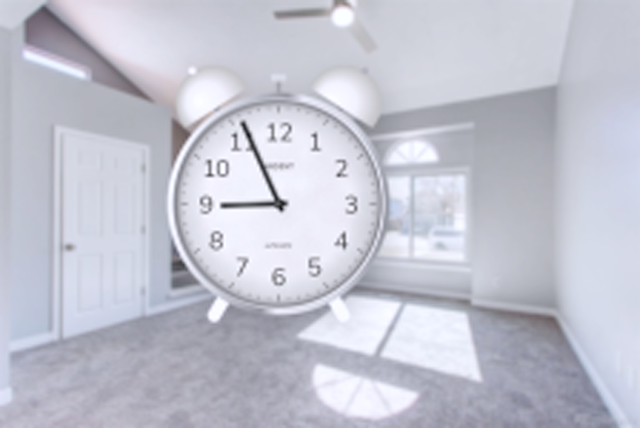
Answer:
8,56
